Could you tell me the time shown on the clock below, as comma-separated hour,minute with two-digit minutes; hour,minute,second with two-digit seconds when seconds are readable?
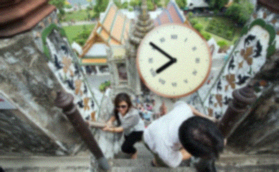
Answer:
7,51
